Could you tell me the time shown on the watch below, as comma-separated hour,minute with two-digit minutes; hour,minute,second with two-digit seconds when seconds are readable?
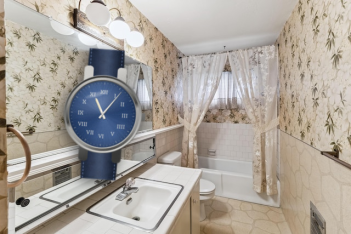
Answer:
11,06
